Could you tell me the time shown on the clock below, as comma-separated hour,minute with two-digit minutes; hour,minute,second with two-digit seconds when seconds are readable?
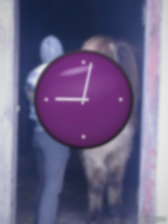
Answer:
9,02
